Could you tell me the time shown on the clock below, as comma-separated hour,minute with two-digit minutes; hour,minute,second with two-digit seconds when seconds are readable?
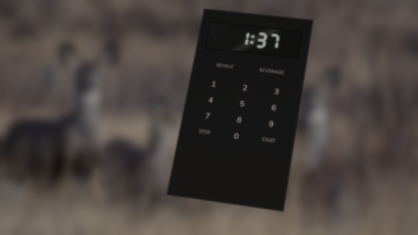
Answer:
1,37
